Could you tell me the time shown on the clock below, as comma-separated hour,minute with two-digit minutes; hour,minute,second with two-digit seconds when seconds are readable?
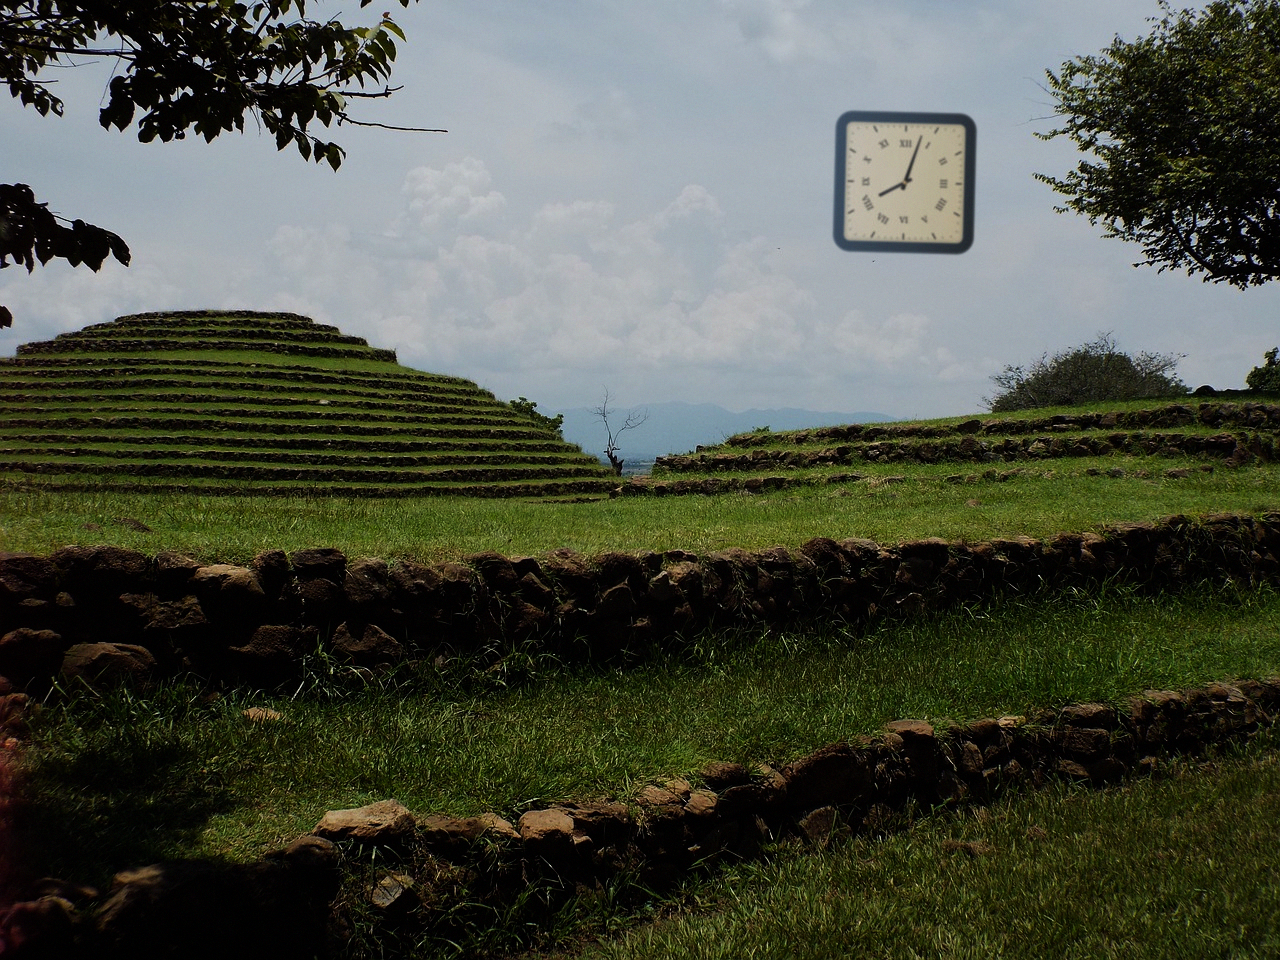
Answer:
8,03
